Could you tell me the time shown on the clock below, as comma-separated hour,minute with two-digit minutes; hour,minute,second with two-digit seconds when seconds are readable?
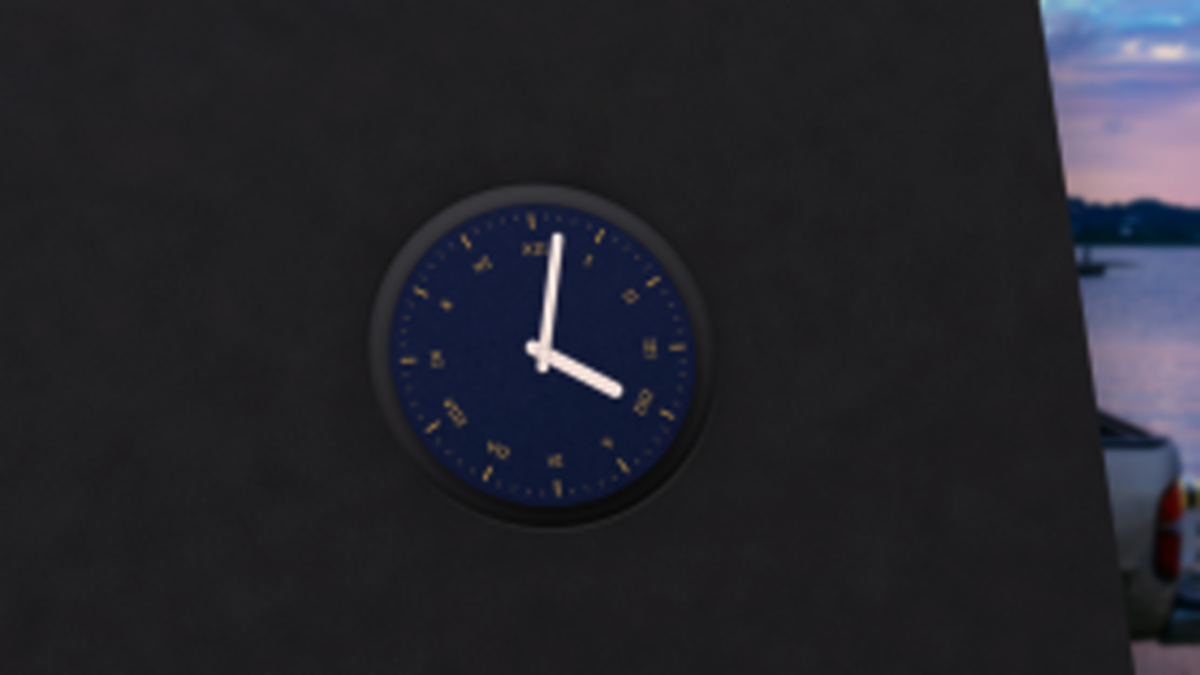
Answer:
4,02
